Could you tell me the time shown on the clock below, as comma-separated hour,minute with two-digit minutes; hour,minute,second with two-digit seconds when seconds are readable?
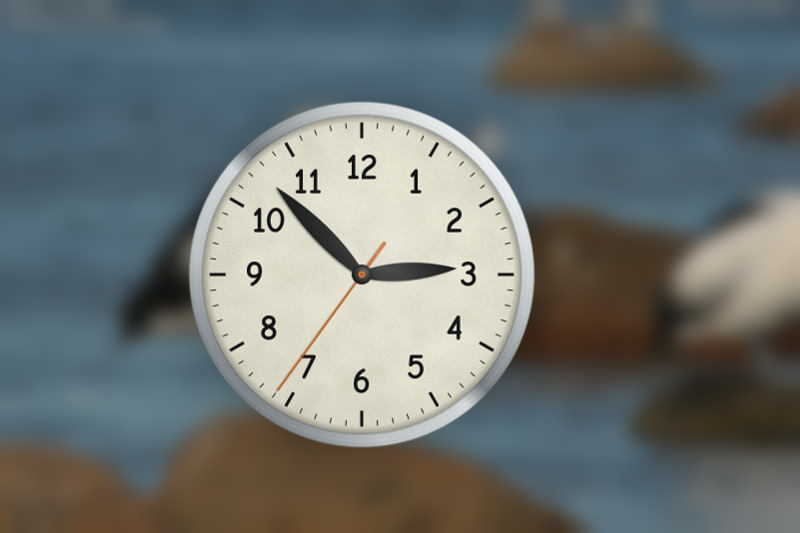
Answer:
2,52,36
